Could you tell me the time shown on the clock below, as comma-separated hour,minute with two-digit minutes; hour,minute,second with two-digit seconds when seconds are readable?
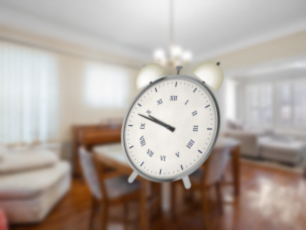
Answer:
9,48
